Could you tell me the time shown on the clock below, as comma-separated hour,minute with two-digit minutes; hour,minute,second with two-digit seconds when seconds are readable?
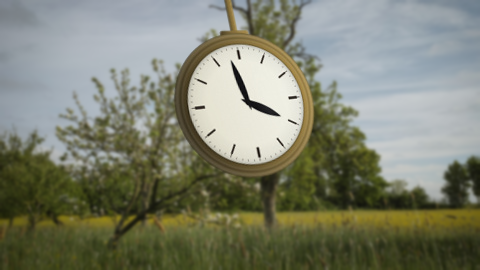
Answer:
3,58
